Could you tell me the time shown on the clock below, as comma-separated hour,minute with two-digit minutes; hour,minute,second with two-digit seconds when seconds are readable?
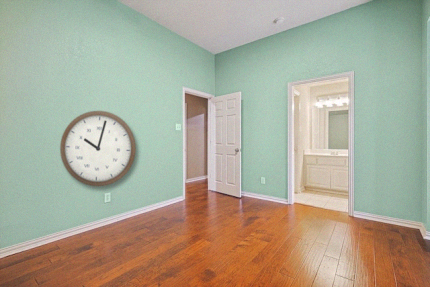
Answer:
10,02
